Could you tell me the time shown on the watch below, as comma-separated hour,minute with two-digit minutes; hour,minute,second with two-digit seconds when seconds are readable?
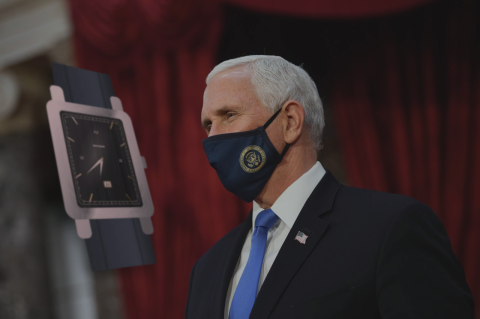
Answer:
6,39
